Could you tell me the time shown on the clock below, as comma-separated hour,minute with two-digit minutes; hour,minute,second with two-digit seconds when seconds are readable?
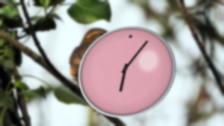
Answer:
6,05
